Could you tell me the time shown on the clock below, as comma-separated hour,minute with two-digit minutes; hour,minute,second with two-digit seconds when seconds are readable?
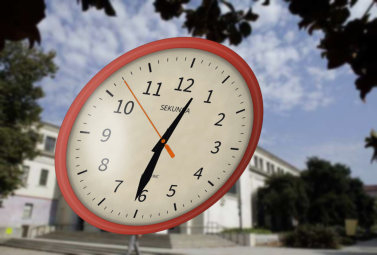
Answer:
12,30,52
